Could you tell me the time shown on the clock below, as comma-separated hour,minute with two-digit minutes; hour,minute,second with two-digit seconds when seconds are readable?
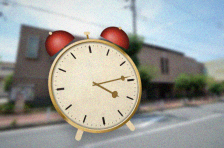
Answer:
4,14
